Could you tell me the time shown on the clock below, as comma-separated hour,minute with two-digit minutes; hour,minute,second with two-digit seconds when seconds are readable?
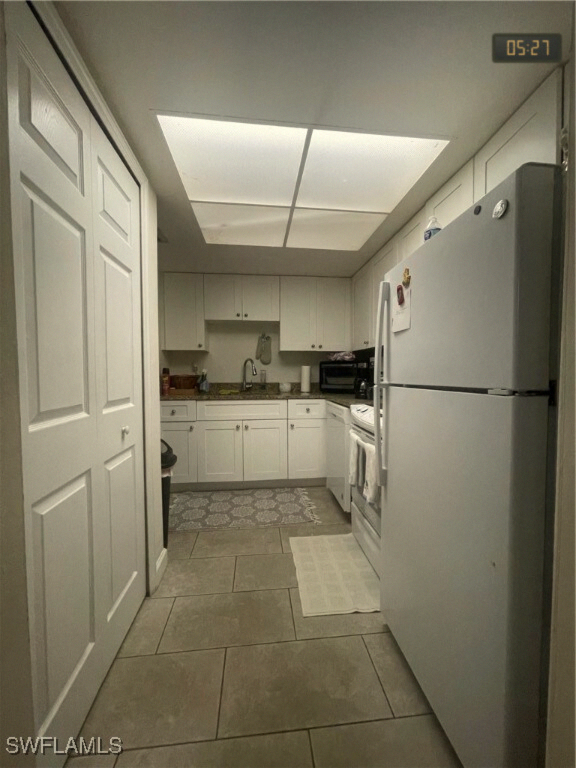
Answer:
5,27
